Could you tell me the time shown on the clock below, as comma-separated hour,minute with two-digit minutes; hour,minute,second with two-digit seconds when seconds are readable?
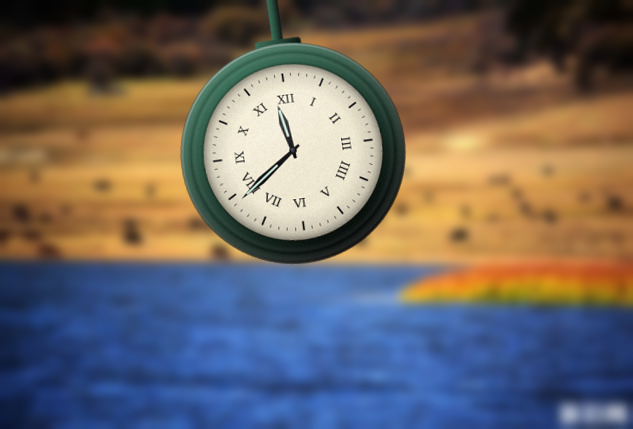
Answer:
11,39
